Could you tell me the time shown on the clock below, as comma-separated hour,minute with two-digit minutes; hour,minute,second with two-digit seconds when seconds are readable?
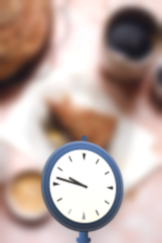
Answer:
9,47
